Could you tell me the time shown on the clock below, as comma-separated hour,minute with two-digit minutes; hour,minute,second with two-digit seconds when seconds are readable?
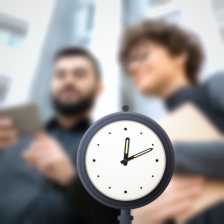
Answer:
12,11
